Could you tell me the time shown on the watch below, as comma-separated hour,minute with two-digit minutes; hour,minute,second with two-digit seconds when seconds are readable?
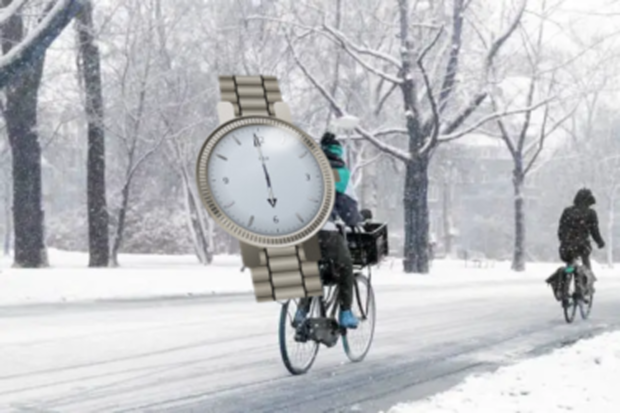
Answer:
5,59
